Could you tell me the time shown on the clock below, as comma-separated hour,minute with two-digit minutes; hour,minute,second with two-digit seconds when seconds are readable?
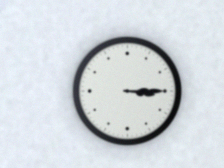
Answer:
3,15
